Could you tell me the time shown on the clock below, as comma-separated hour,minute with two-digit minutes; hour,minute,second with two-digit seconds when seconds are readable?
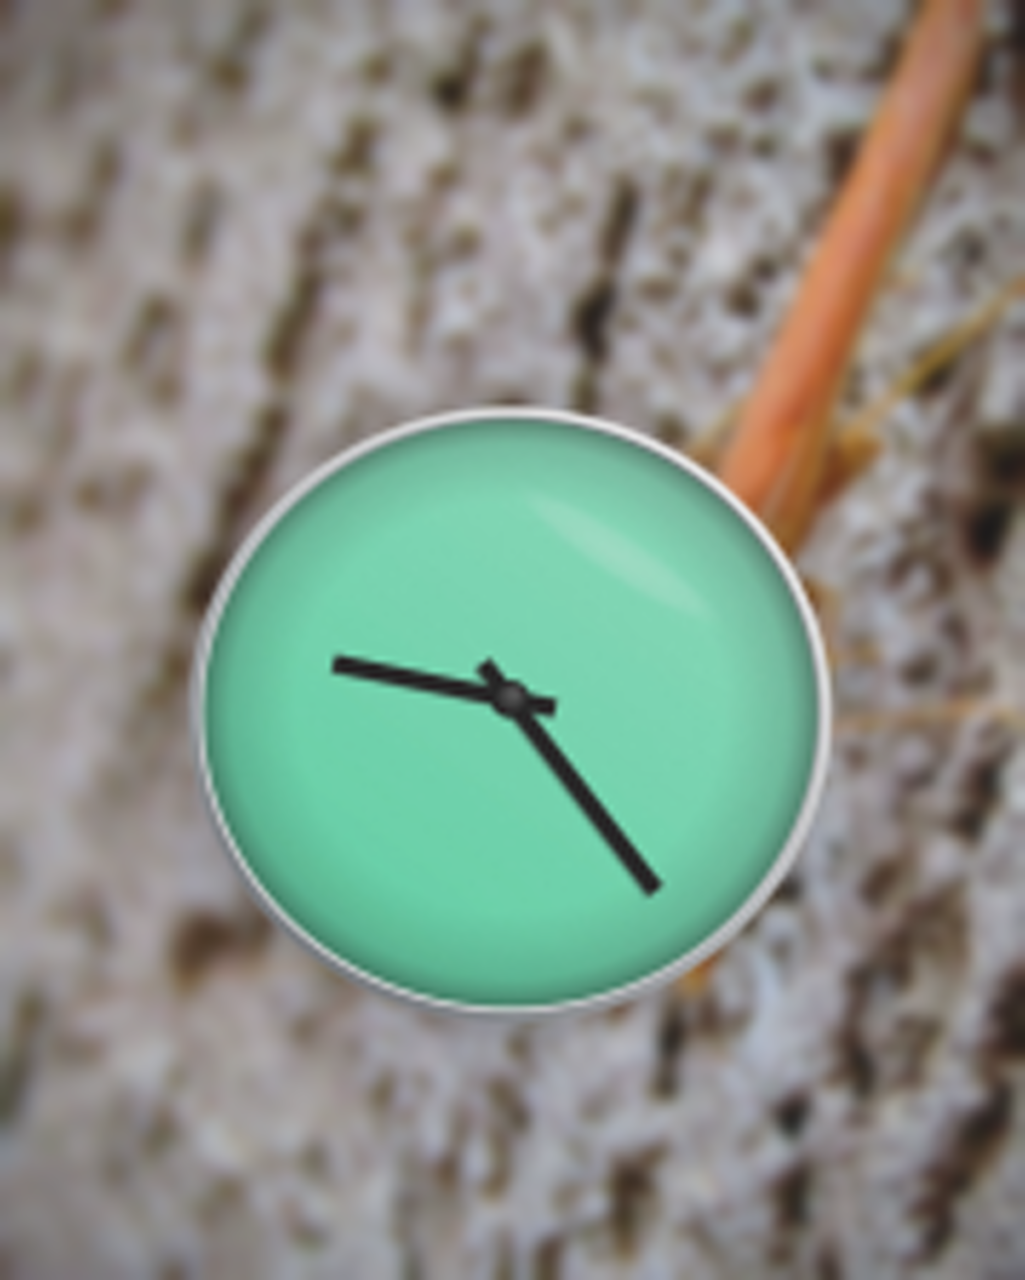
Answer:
9,24
